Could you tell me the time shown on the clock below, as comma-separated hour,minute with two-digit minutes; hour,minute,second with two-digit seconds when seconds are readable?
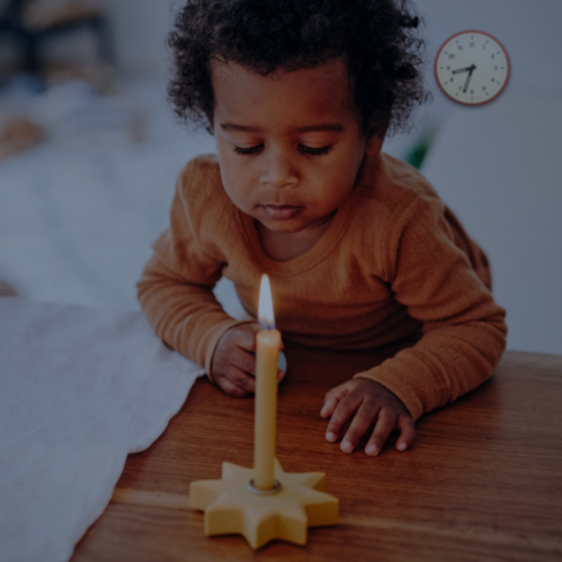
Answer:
8,33
